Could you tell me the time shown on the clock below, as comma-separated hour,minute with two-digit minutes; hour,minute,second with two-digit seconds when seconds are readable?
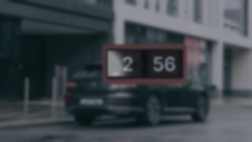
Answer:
2,56
